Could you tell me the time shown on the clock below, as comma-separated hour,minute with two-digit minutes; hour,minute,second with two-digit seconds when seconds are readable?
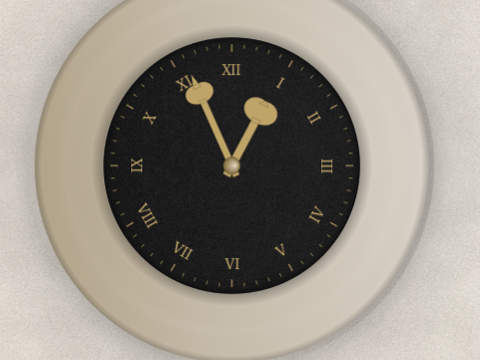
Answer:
12,56
